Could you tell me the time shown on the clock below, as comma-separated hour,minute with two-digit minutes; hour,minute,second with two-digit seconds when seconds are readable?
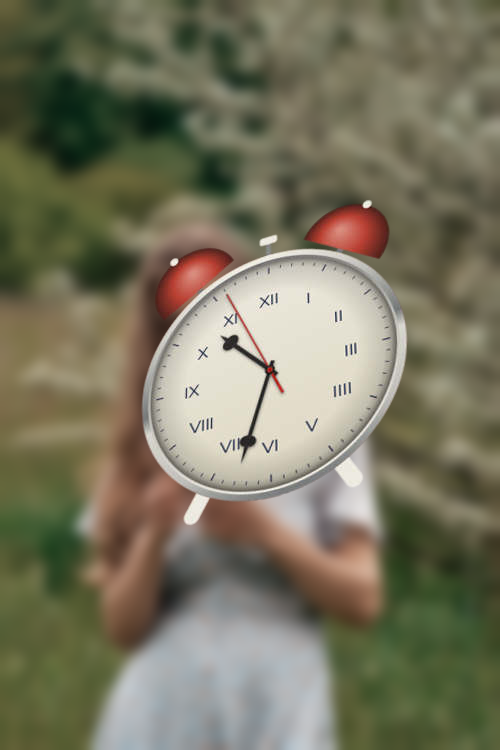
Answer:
10,32,56
